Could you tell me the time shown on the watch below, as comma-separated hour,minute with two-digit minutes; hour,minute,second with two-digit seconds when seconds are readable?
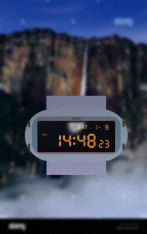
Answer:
14,48,23
